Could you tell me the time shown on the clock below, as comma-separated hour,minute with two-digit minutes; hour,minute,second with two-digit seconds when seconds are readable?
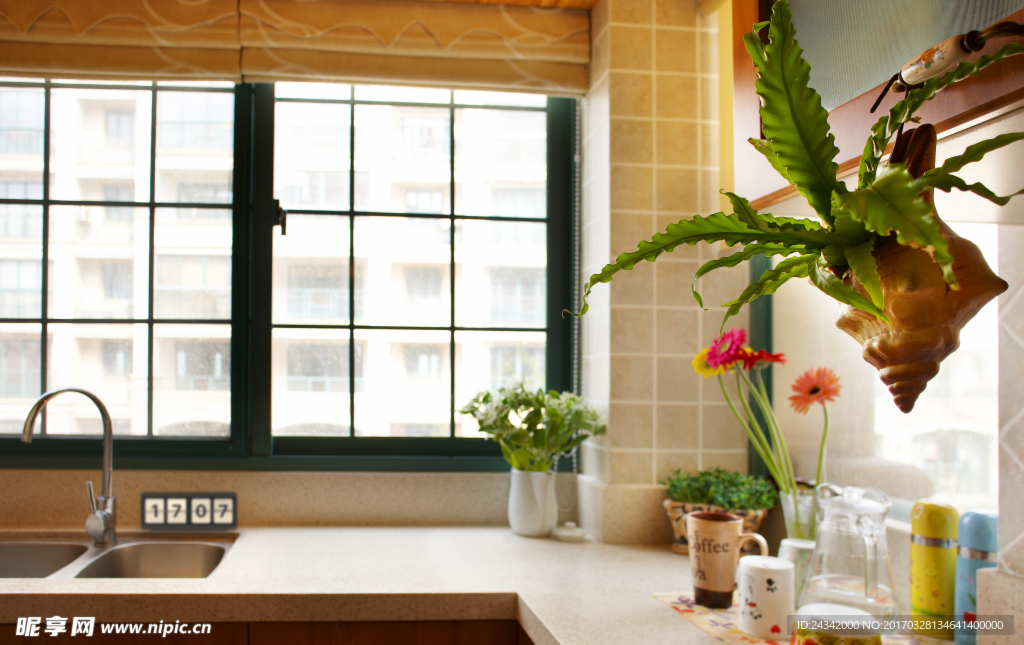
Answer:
17,07
